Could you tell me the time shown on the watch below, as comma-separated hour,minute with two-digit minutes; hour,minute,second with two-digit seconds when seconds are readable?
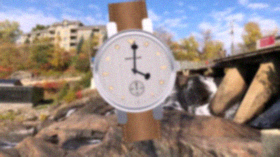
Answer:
4,01
